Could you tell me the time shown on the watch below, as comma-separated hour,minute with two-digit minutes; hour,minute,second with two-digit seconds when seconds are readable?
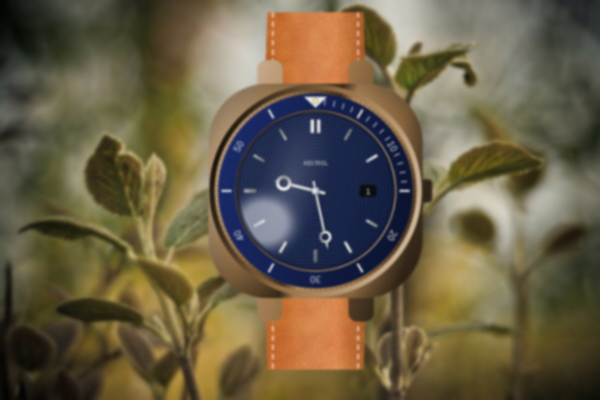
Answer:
9,28
